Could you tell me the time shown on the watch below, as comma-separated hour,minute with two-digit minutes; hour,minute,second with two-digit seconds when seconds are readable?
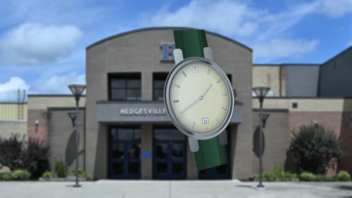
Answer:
1,41
